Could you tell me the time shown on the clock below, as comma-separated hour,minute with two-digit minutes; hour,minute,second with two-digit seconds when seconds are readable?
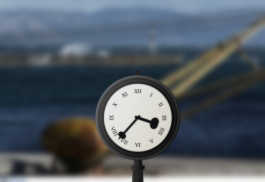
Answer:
3,37
